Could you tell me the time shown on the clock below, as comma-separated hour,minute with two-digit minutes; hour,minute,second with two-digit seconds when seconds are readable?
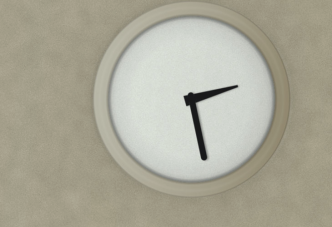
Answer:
2,28
